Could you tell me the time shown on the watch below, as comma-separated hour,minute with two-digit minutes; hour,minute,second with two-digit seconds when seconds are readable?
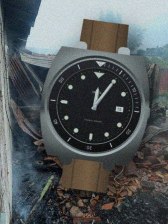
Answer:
12,05
